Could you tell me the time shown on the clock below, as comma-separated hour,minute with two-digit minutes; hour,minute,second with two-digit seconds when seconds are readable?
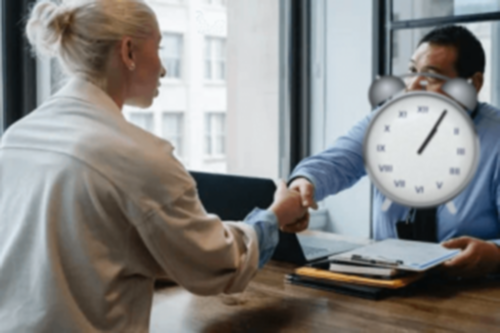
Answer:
1,05
